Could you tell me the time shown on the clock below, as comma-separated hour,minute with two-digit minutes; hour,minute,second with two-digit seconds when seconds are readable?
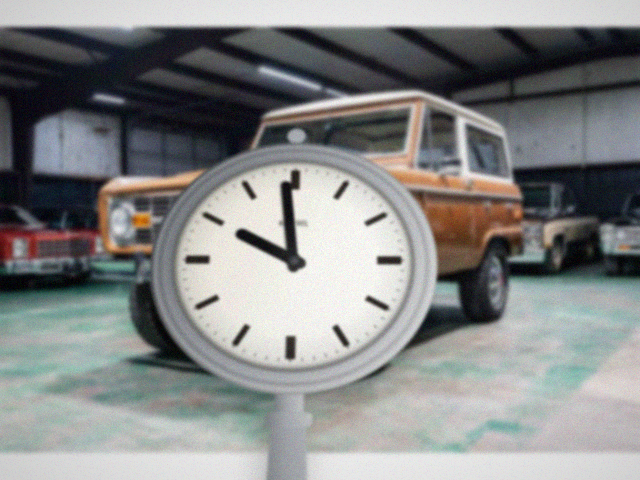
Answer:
9,59
